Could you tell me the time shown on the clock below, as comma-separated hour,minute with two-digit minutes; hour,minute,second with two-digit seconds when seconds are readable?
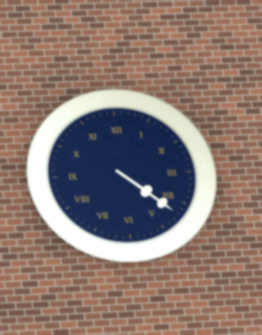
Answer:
4,22
